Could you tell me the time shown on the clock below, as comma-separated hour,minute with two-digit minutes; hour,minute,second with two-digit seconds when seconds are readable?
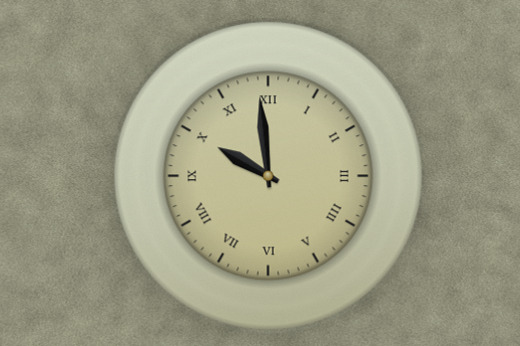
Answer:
9,59
